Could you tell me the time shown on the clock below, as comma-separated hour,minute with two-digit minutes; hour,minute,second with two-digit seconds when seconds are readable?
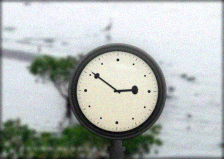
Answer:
2,51
